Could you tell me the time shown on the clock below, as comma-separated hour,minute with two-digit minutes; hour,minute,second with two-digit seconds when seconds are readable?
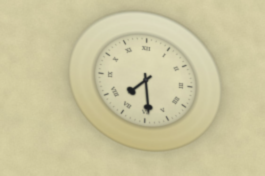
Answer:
7,29
